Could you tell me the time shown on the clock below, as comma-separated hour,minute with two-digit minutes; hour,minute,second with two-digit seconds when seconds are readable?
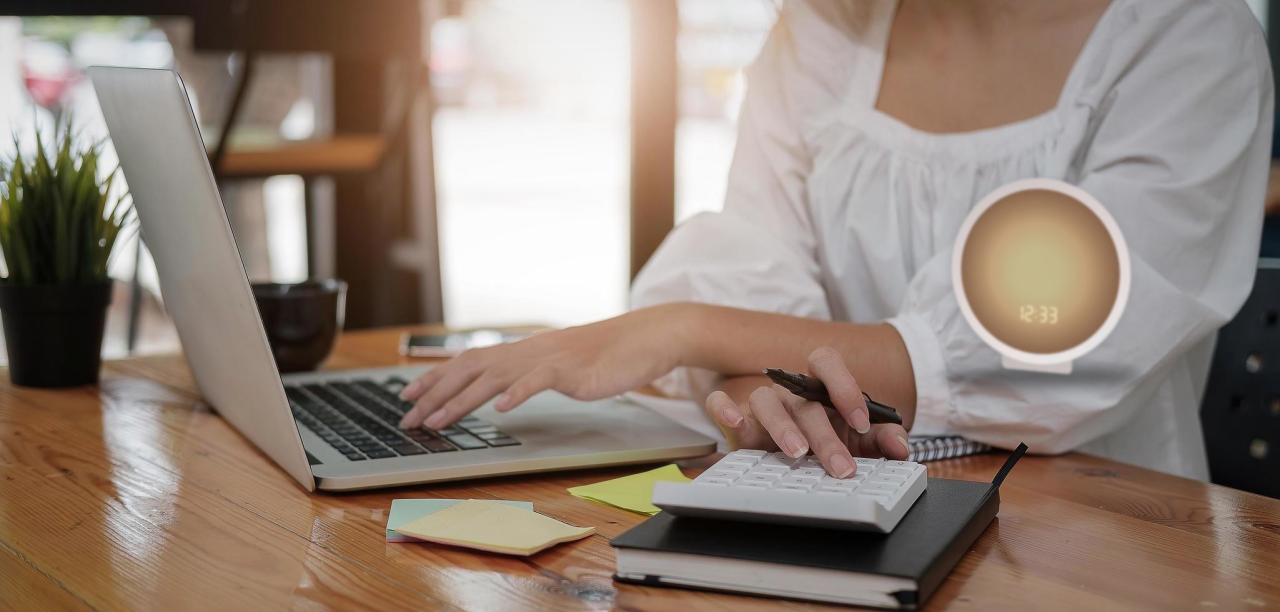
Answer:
12,33
